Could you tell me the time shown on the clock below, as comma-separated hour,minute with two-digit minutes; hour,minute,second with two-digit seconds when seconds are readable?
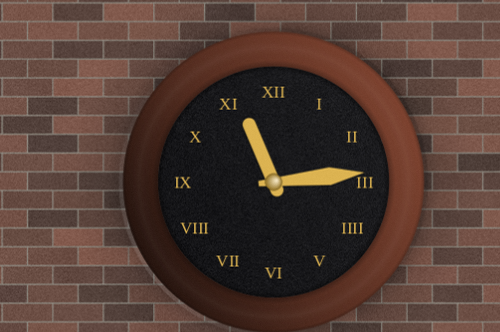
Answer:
11,14
